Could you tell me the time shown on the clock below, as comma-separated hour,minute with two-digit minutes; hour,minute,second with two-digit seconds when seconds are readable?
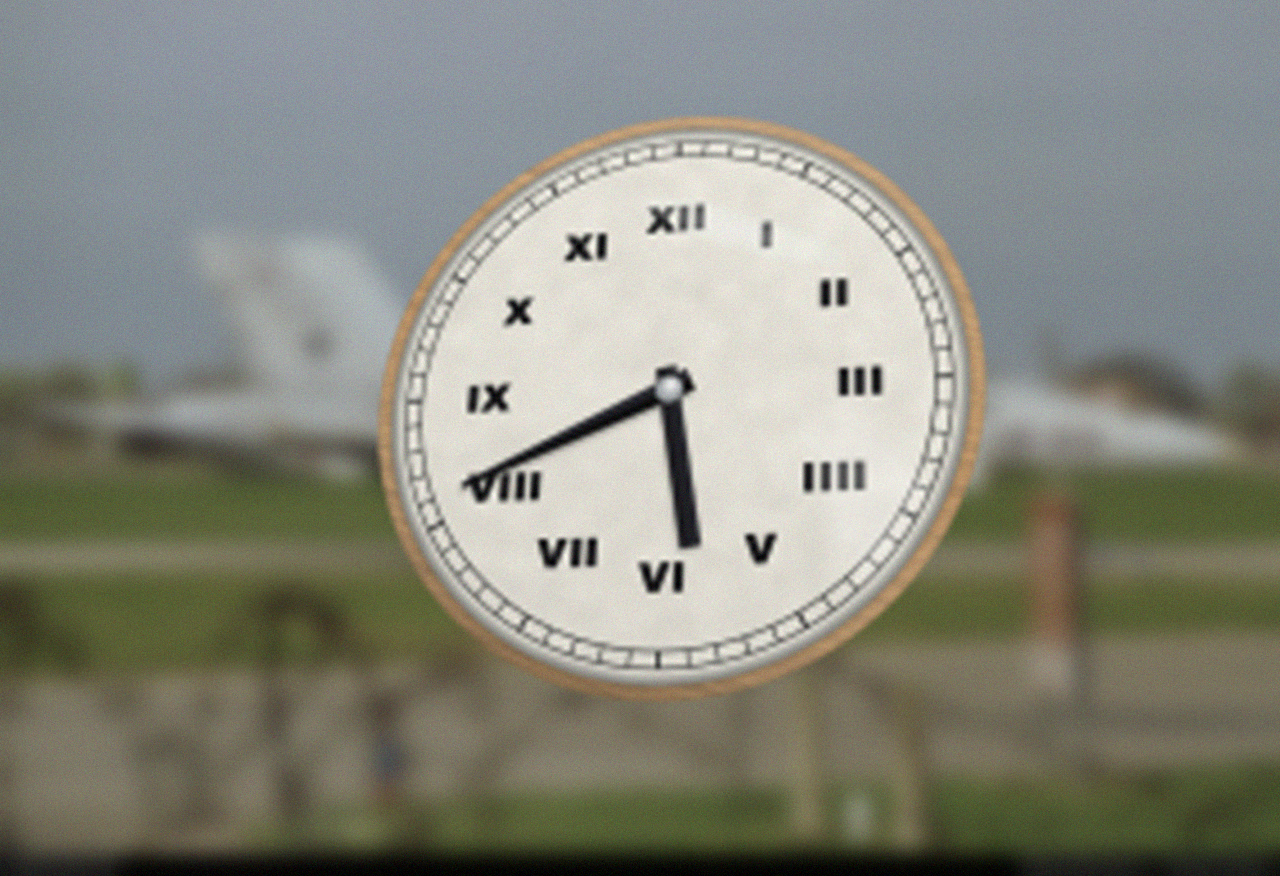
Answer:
5,41
